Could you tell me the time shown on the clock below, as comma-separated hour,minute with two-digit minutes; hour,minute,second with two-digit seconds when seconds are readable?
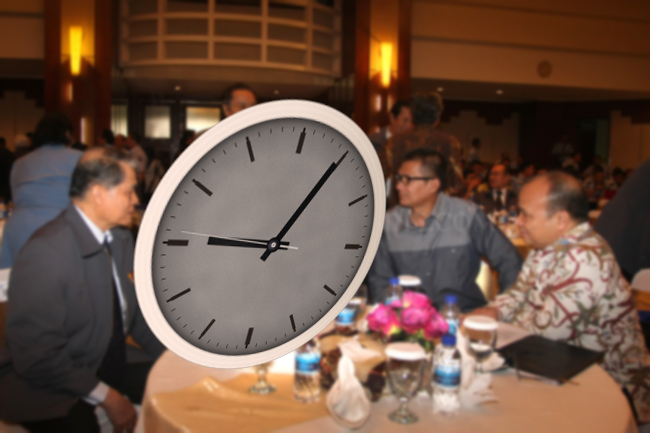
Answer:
9,04,46
